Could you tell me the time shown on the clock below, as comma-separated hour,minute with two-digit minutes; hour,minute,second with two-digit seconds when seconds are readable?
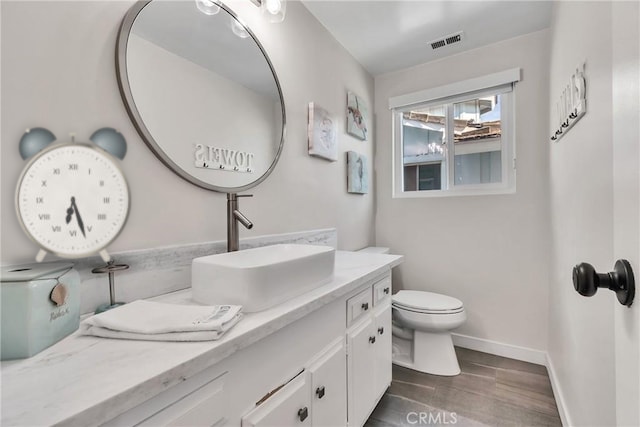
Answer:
6,27
